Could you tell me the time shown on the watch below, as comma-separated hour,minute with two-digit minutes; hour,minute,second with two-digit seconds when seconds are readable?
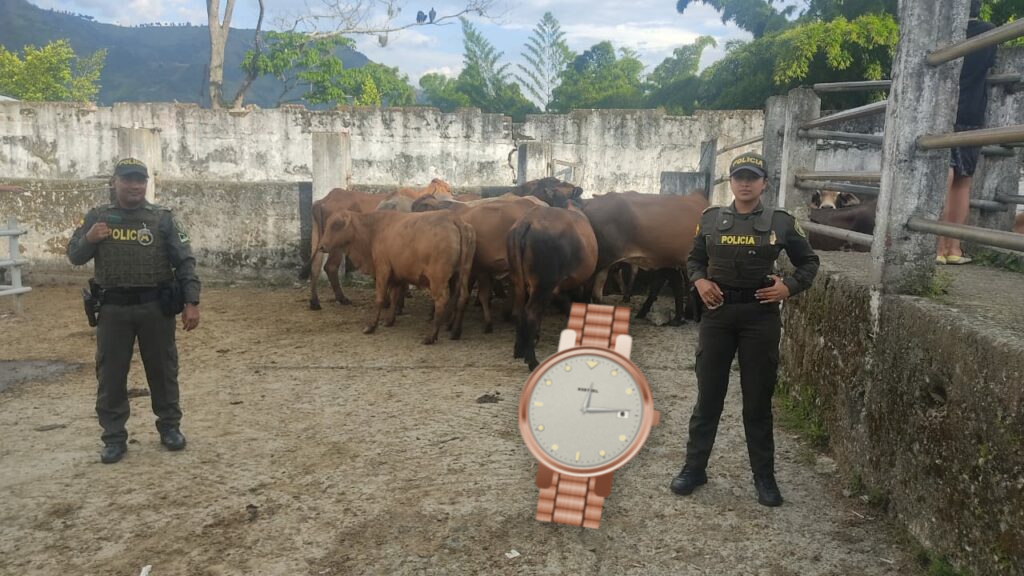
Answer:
12,14
